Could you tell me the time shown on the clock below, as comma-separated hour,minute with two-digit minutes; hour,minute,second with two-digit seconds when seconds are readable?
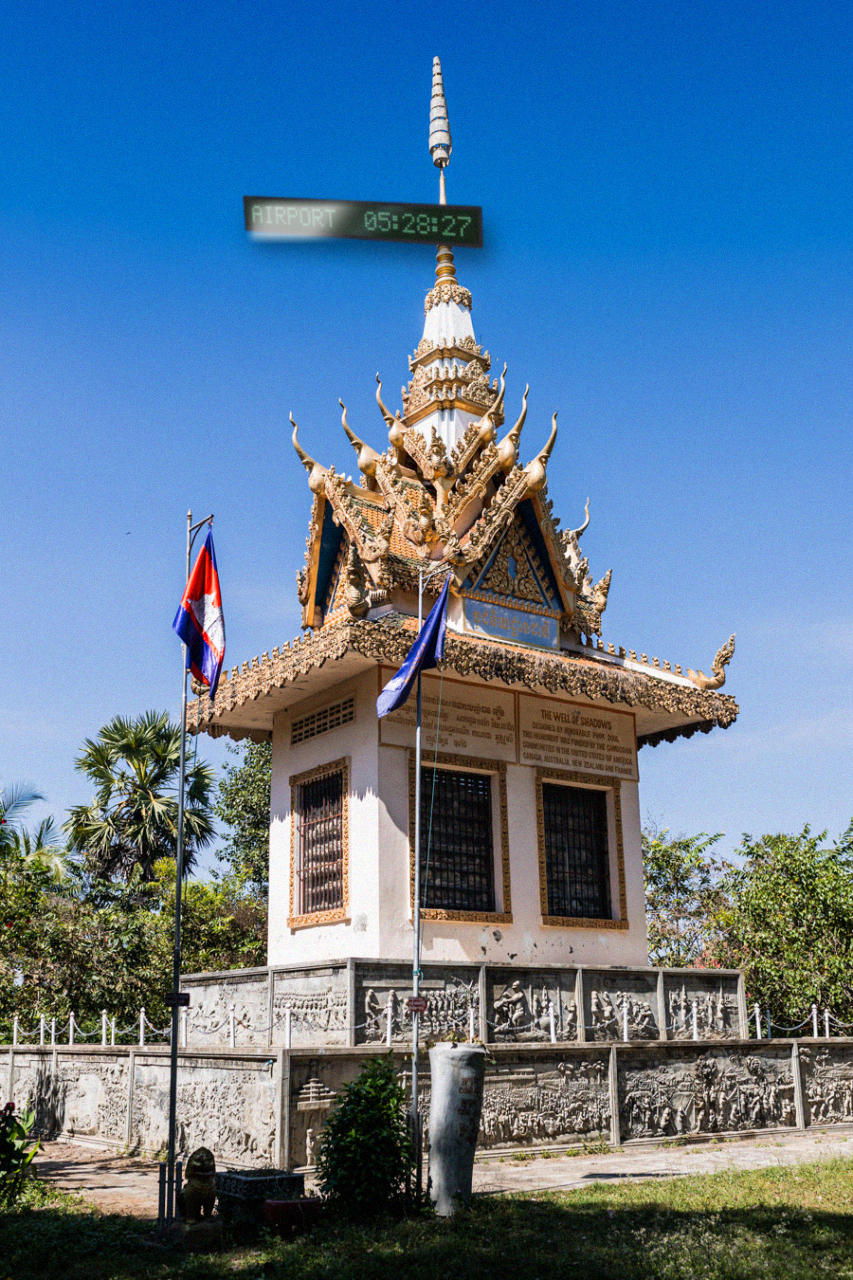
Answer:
5,28,27
